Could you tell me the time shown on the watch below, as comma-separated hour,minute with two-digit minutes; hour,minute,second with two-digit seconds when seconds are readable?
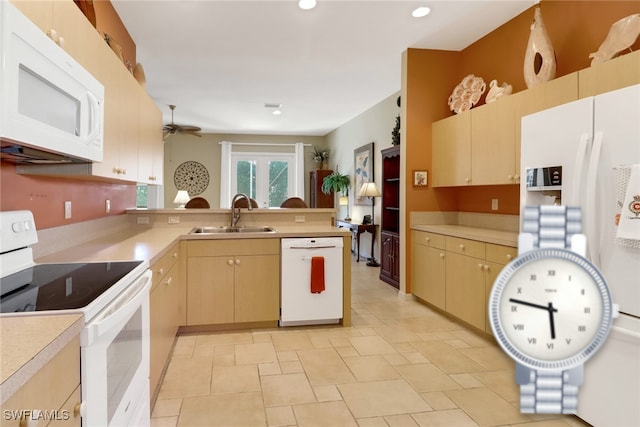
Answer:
5,47
